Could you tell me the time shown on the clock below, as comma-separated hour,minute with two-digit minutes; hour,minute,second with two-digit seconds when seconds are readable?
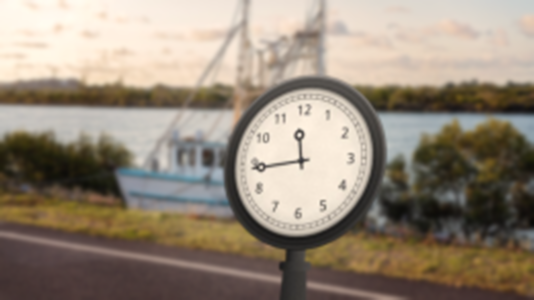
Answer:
11,44
